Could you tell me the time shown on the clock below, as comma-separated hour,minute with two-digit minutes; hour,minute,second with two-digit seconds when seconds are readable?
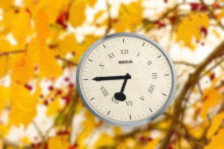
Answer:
6,45
